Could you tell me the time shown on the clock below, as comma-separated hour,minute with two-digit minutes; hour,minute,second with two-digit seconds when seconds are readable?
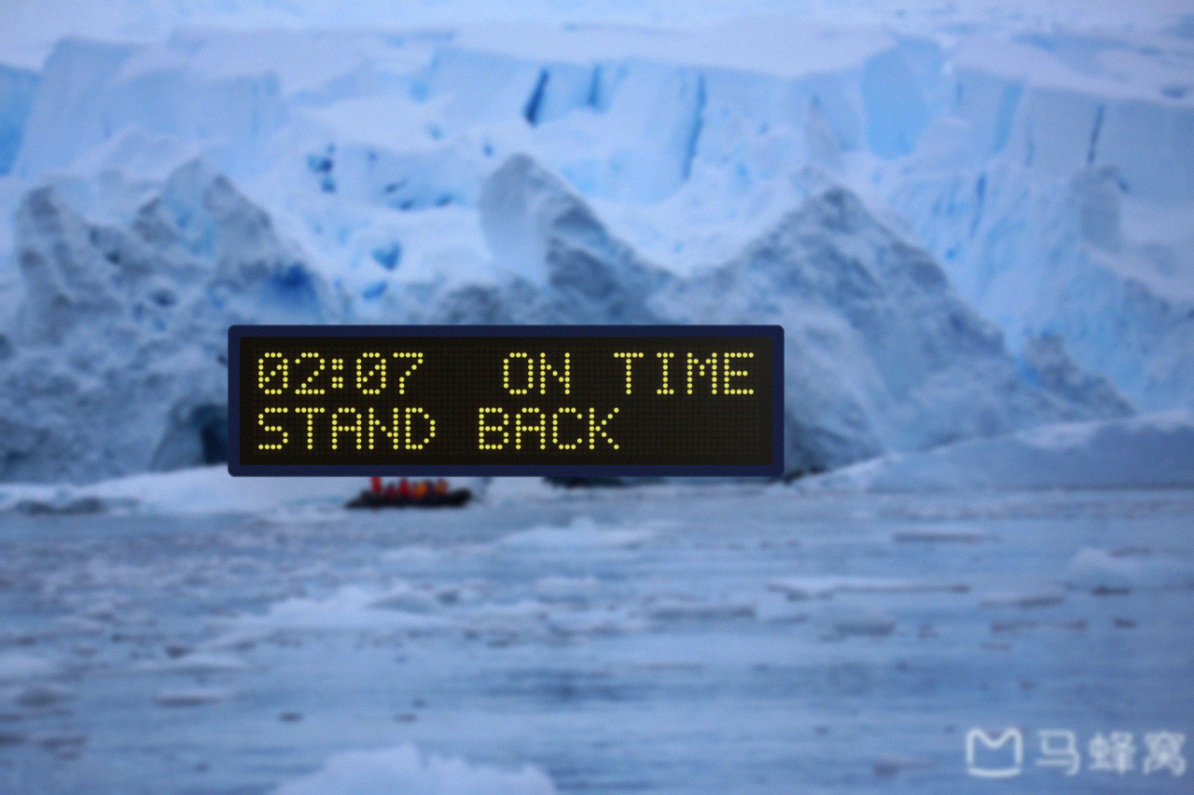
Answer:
2,07
